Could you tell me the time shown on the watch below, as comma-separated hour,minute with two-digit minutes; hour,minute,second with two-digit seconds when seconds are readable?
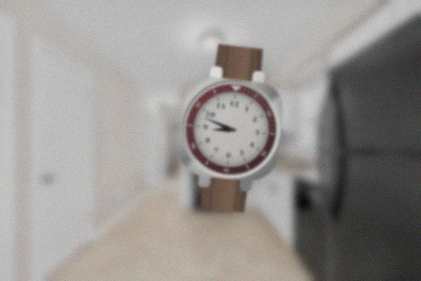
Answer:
8,48
